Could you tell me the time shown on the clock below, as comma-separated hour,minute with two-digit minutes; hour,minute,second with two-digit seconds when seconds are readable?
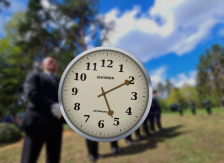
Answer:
5,10
